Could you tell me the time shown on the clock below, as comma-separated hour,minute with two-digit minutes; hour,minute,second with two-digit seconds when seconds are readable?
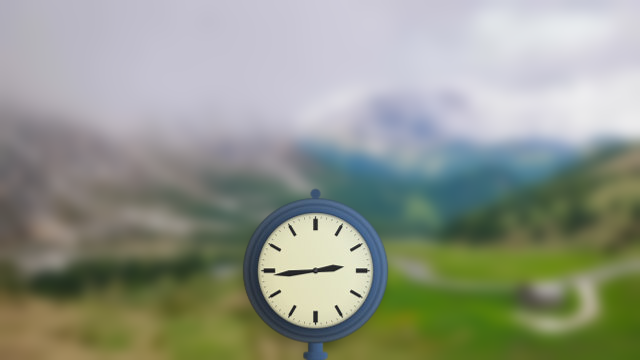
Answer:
2,44
